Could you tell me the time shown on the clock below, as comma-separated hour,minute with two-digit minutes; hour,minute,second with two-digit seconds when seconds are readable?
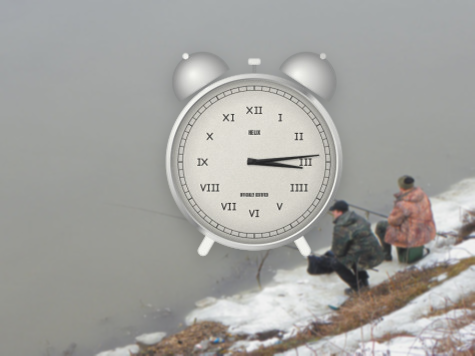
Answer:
3,14
